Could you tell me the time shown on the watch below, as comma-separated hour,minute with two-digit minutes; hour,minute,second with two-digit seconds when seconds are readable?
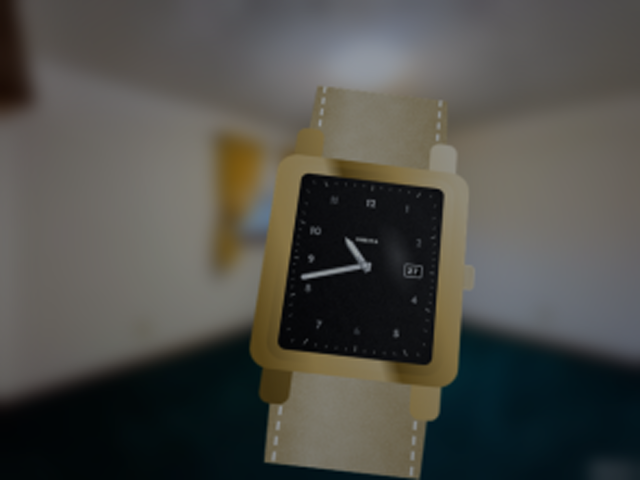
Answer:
10,42
